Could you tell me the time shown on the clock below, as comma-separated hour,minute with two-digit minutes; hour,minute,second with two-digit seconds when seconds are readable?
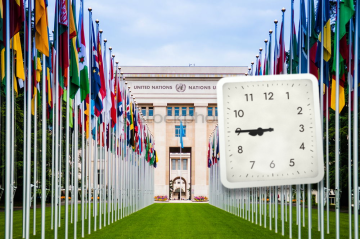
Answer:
8,45
